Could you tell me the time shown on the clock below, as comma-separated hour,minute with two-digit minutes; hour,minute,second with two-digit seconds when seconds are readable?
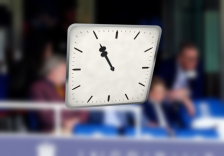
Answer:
10,55
